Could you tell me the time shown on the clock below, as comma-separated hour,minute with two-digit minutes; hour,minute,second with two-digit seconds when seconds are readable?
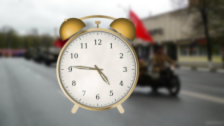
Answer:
4,46
